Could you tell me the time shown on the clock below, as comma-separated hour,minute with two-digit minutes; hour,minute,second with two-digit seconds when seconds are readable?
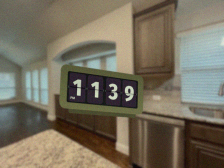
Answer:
11,39
